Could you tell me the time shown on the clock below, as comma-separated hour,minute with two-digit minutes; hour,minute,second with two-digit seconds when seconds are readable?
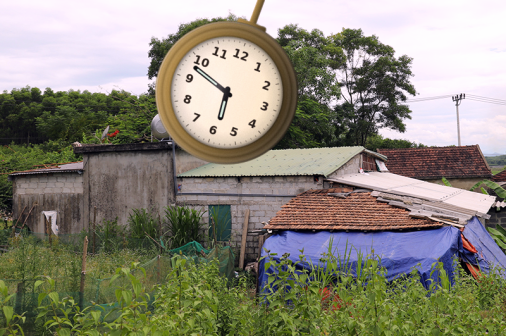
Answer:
5,48
